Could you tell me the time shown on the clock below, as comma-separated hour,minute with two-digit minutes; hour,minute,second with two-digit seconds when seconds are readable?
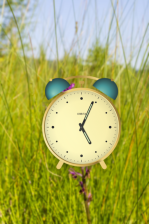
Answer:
5,04
